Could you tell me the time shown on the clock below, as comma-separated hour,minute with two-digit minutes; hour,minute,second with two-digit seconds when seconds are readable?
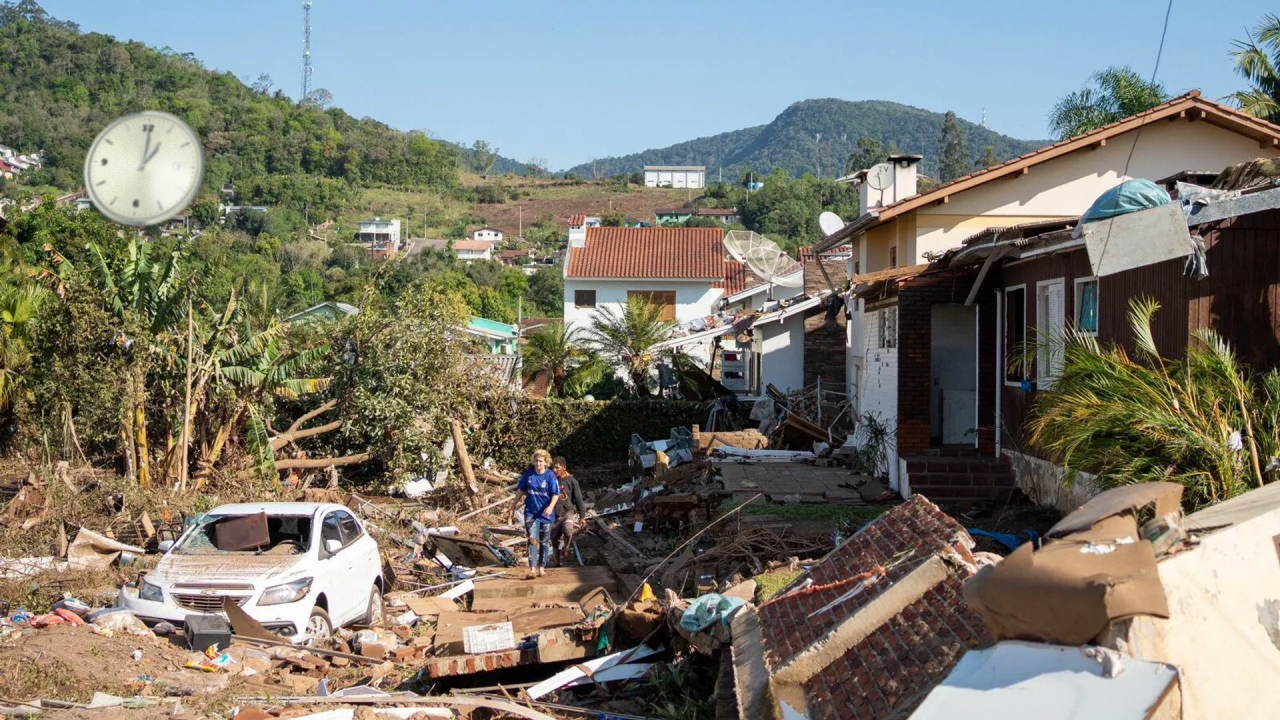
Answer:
1,00
